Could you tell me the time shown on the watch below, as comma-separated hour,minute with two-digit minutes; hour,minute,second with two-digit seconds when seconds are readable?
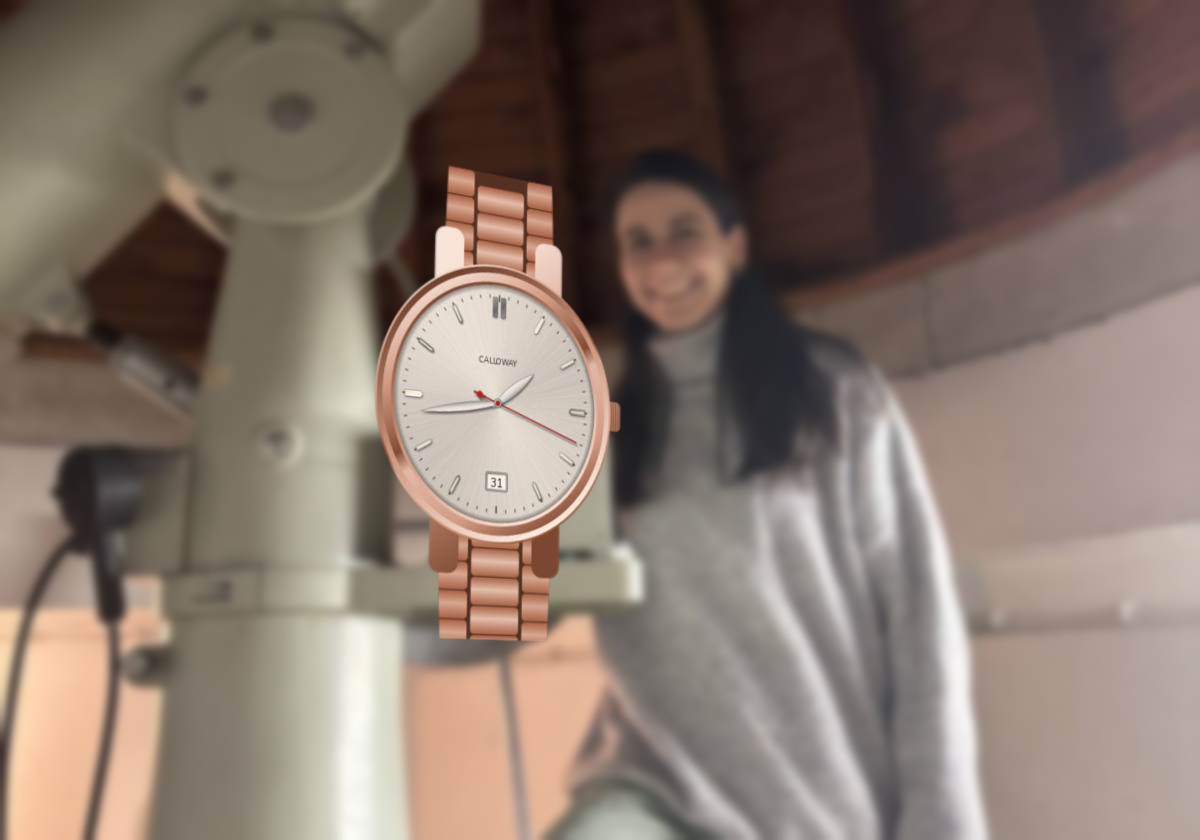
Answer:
1,43,18
